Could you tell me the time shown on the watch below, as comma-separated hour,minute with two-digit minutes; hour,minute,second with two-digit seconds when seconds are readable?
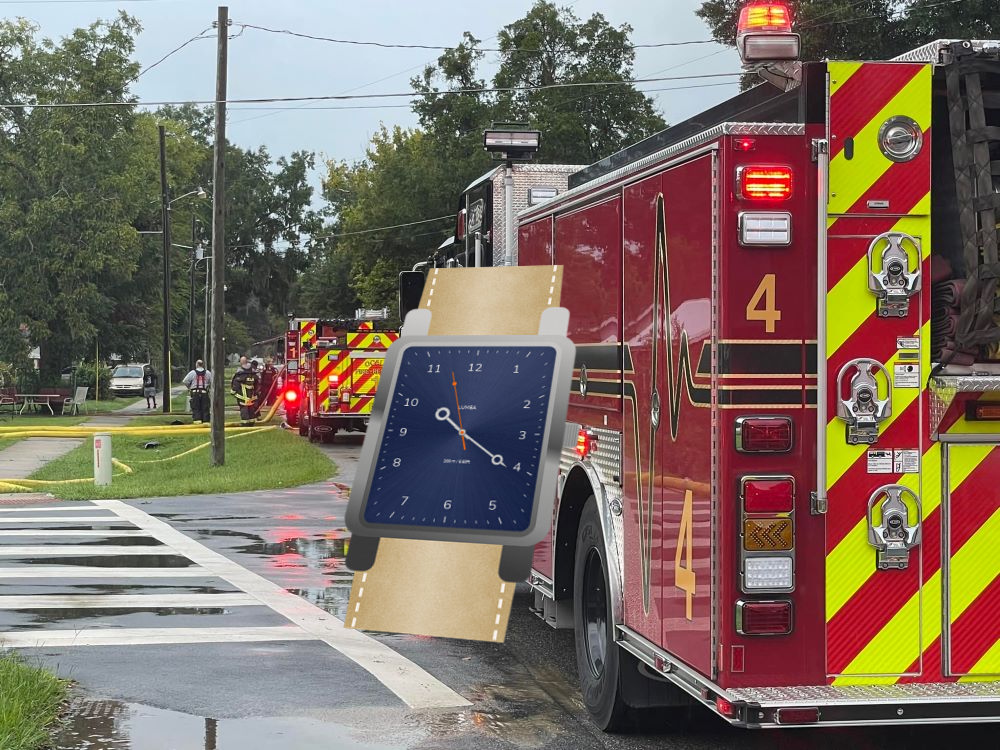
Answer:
10,20,57
